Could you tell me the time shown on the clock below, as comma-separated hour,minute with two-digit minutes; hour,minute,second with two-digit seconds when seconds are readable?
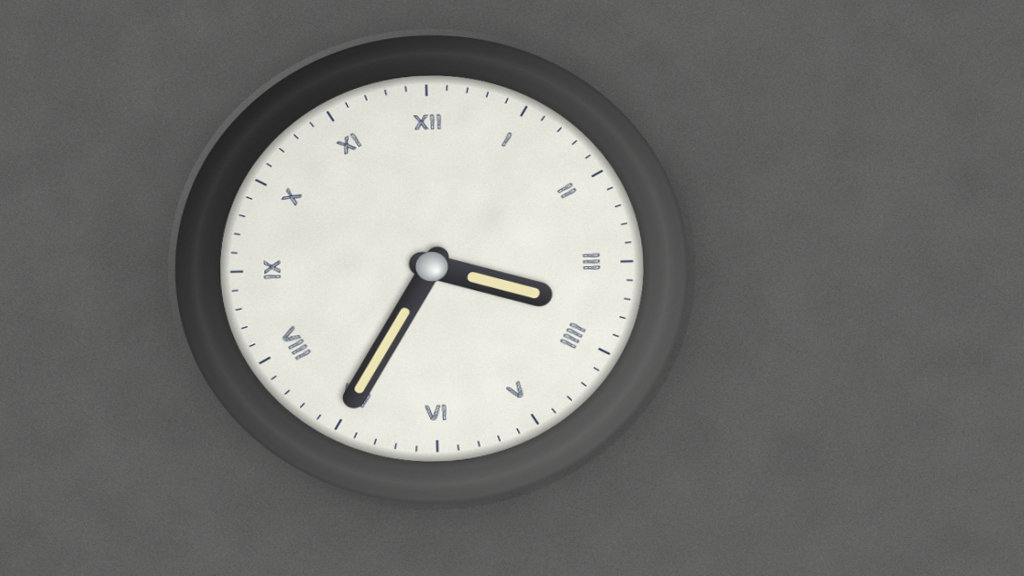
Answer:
3,35
